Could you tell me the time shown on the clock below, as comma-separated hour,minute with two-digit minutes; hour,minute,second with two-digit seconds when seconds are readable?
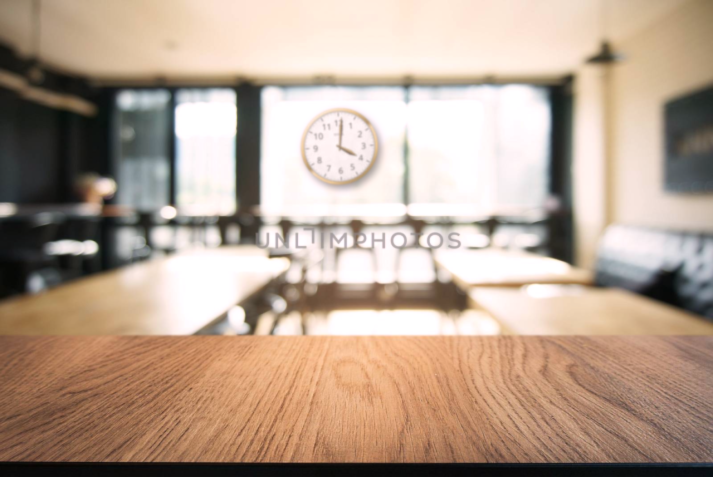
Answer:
4,01
